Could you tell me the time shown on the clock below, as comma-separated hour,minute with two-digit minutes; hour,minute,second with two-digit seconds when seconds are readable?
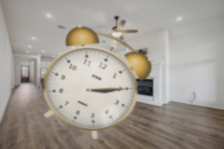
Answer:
2,10
